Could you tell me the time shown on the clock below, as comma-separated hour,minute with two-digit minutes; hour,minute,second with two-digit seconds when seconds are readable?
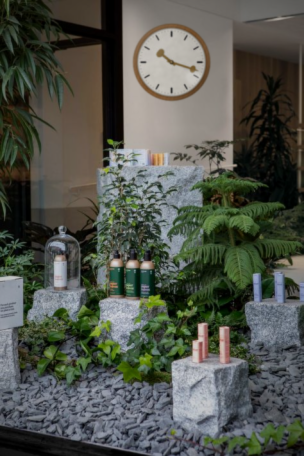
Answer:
10,18
